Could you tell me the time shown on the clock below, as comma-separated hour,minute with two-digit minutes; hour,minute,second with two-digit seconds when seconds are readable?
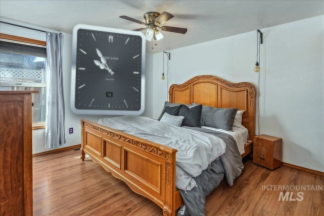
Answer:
9,54
